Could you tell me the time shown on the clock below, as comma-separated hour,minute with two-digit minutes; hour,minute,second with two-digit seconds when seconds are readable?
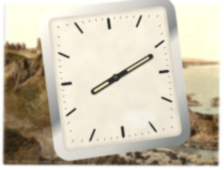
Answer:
8,11
